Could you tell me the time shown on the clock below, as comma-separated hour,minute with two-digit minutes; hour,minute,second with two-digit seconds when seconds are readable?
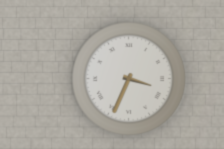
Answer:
3,34
